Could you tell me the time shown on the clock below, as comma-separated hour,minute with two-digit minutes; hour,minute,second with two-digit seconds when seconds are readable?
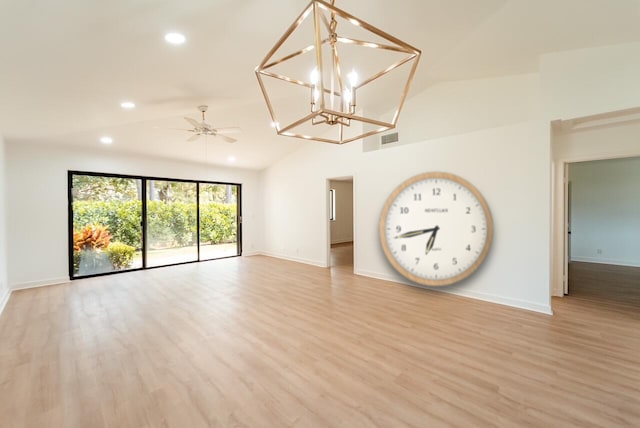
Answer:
6,43
